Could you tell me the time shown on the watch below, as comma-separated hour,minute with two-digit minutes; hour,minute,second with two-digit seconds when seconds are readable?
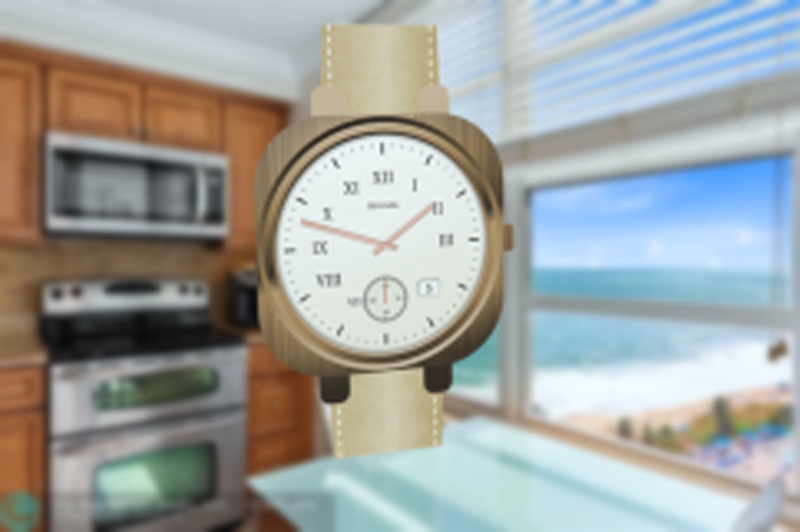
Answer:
1,48
